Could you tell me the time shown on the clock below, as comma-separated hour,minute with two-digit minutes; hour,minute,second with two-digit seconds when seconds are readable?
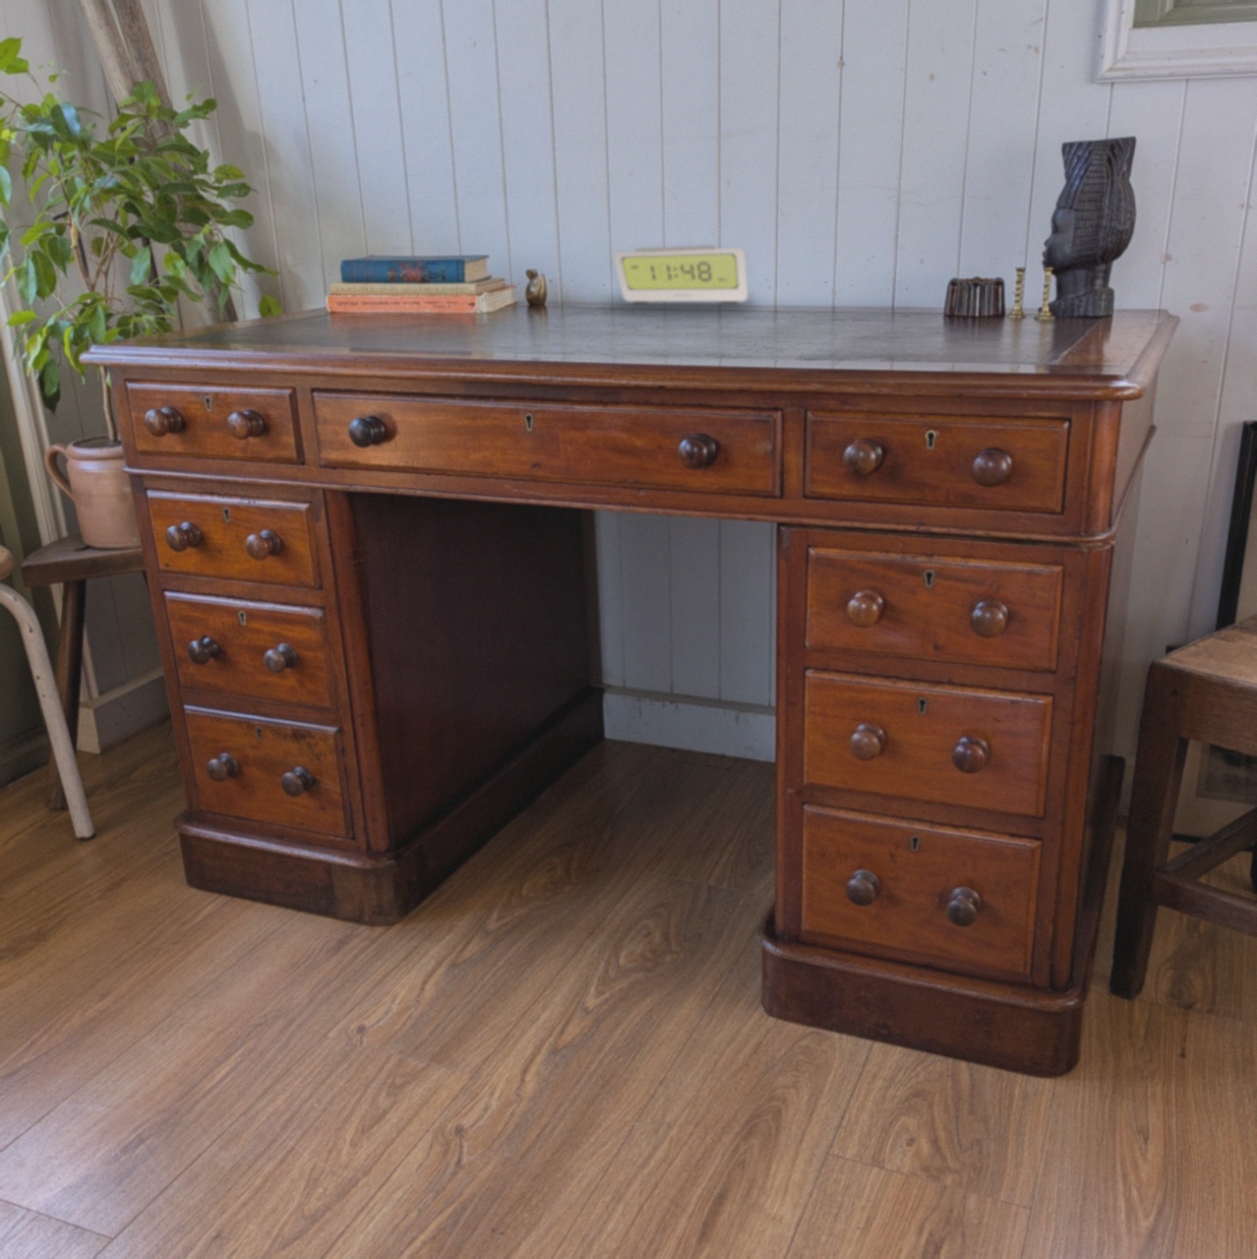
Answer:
11,48
